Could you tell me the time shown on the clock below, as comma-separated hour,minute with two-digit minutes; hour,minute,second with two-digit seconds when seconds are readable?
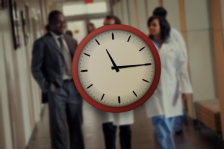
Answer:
11,15
